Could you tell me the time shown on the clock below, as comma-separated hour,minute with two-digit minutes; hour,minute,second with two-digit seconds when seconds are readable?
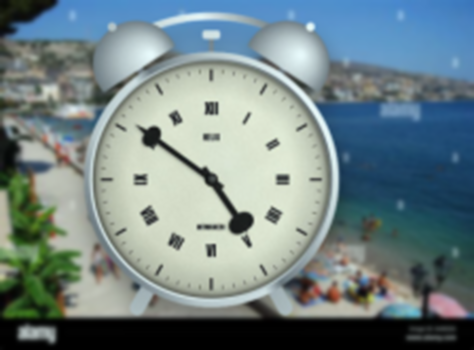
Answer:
4,51
